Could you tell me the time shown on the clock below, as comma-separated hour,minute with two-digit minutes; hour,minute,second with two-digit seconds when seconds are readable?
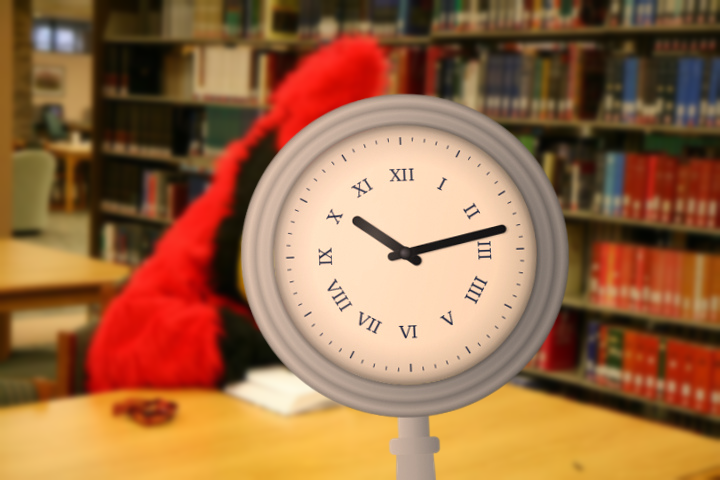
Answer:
10,13
